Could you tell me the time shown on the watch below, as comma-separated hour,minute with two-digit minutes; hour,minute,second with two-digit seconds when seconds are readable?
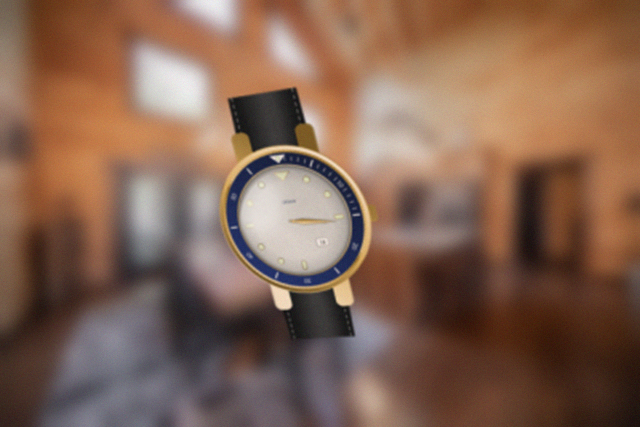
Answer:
3,16
